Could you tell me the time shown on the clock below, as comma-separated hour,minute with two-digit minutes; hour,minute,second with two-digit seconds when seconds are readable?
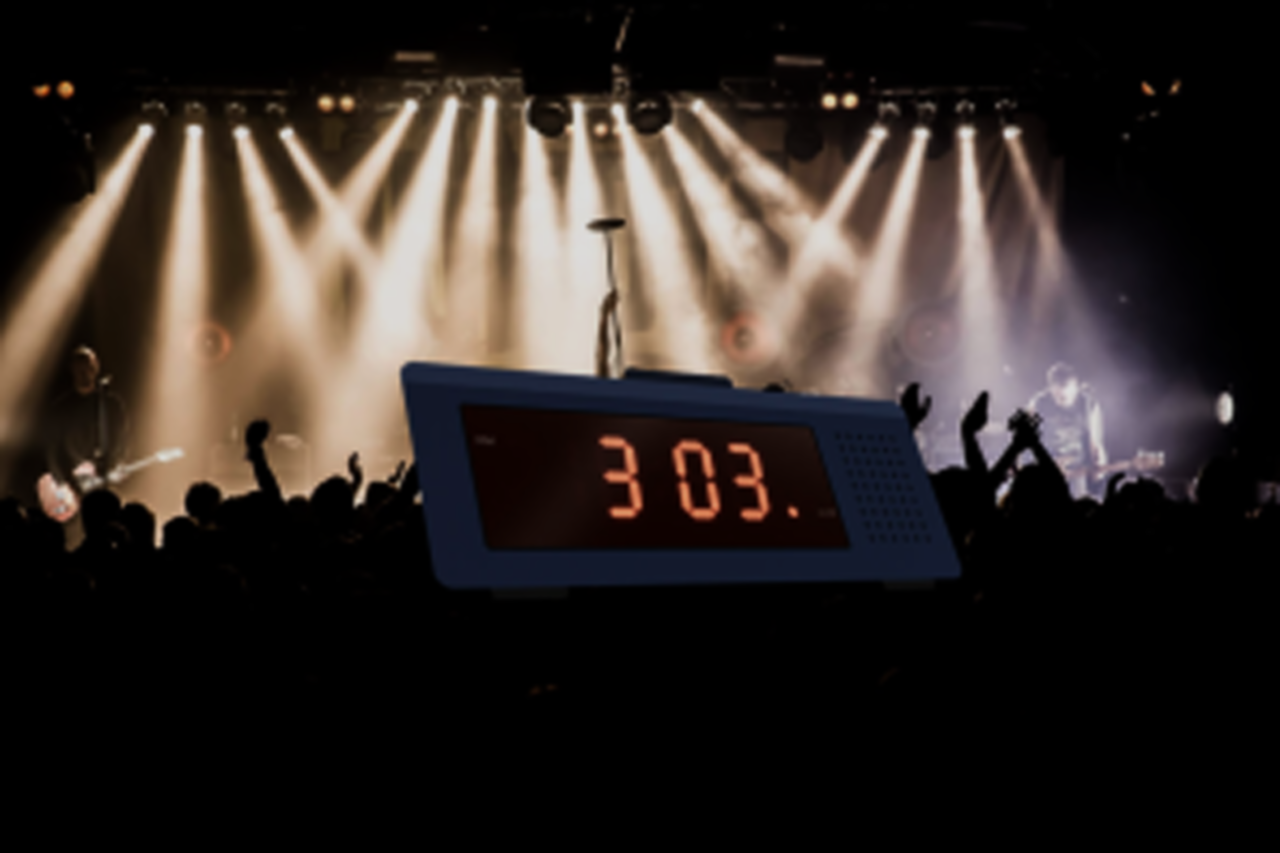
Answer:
3,03
